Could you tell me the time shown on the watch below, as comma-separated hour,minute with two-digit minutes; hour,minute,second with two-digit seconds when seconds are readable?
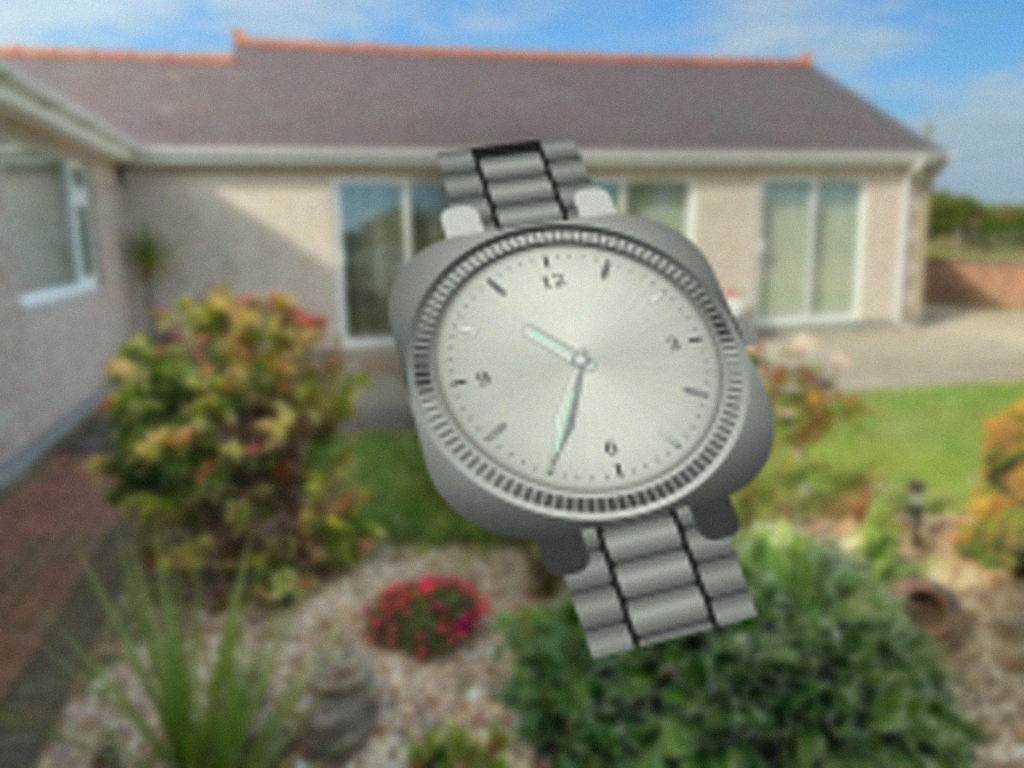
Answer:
10,35
